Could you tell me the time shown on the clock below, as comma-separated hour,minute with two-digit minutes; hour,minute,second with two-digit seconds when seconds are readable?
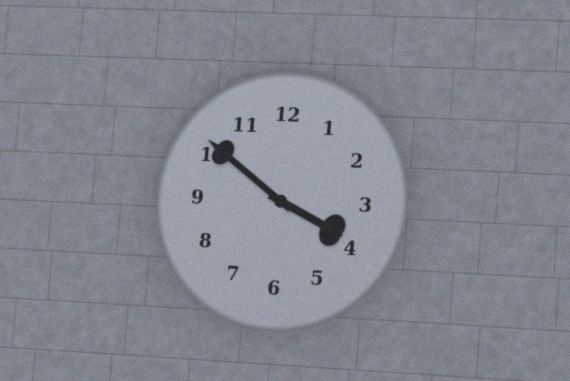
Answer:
3,51
